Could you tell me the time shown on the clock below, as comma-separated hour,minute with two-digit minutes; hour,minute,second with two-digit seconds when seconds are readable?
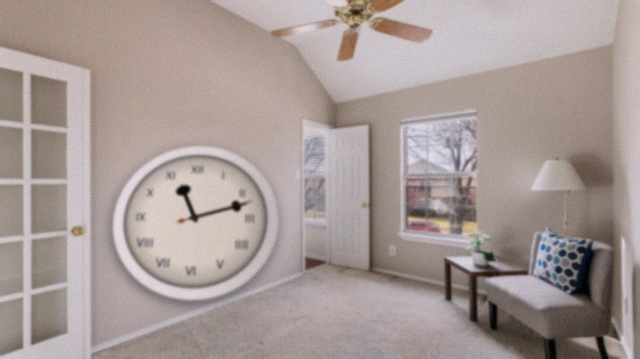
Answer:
11,12,12
